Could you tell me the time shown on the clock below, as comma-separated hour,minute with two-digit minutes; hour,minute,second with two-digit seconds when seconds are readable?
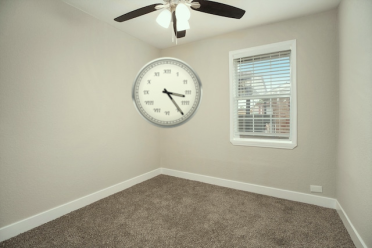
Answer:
3,24
